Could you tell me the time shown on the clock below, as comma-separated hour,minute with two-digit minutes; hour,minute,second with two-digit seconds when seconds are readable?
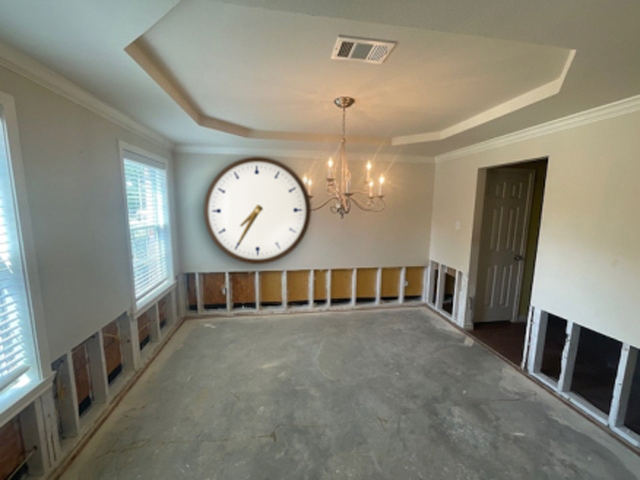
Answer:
7,35
